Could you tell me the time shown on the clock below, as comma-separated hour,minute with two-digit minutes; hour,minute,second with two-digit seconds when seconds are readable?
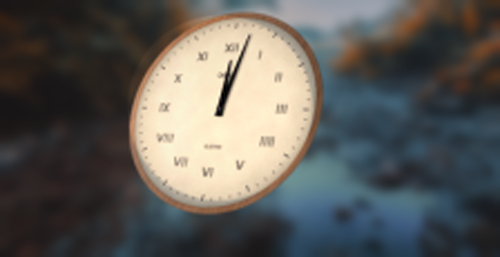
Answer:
12,02
